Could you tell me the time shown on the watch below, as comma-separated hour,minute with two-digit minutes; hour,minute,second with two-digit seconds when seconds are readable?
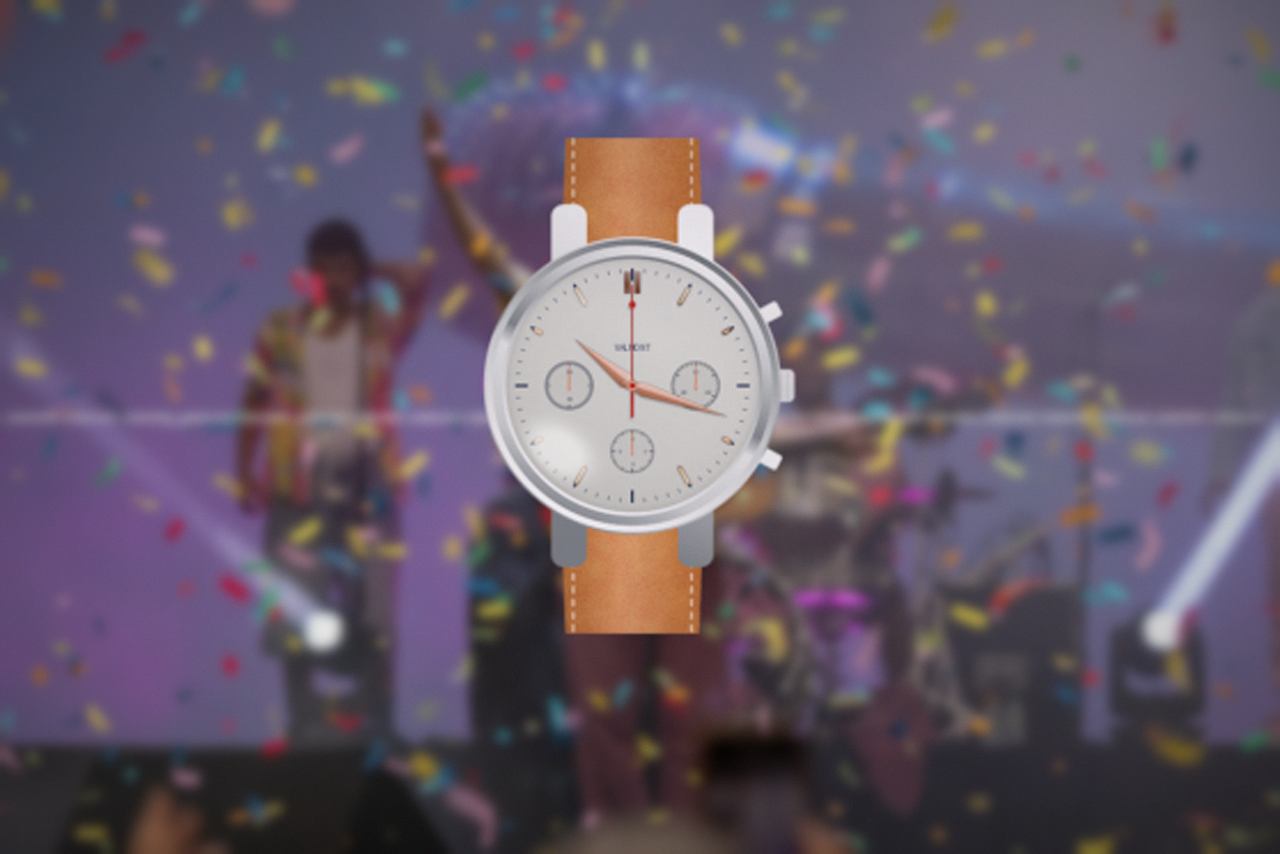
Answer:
10,18
